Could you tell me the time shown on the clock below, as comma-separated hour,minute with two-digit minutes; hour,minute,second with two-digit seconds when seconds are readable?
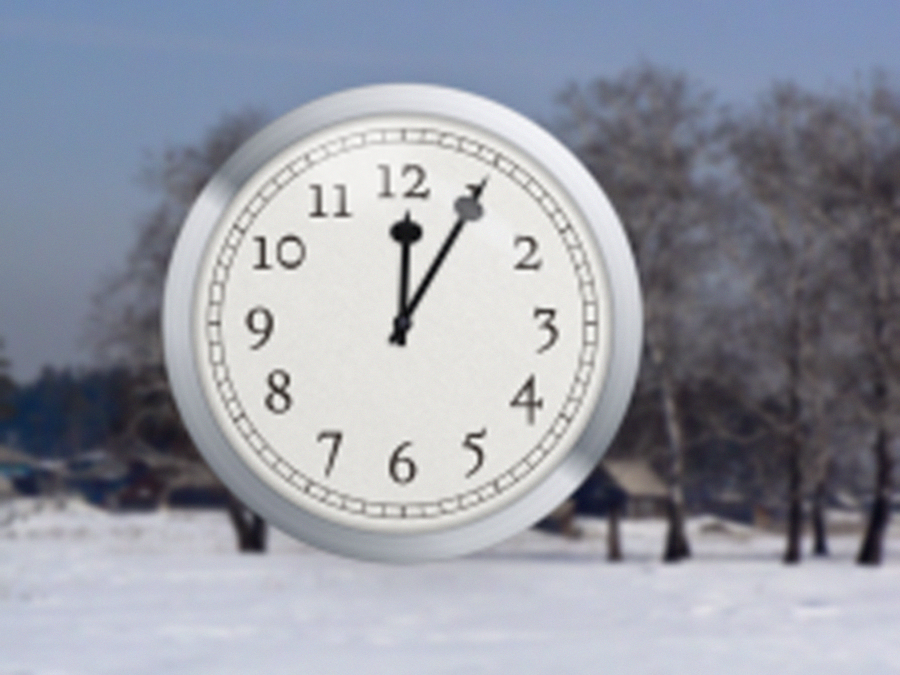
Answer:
12,05
